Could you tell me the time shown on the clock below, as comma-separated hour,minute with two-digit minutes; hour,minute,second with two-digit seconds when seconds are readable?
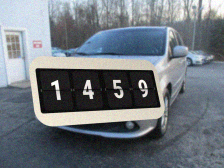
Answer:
14,59
